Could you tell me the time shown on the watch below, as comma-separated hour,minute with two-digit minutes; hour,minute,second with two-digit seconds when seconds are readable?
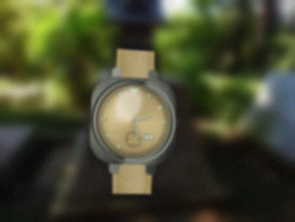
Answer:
2,27
